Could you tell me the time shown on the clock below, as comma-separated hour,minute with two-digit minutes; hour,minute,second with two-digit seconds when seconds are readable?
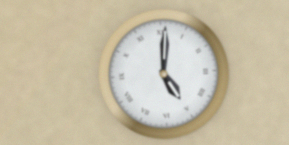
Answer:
5,01
